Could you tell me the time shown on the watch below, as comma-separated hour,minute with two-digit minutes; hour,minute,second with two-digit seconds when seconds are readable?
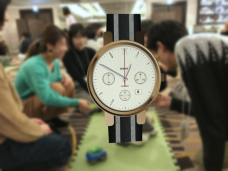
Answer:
12,50
